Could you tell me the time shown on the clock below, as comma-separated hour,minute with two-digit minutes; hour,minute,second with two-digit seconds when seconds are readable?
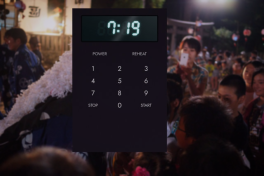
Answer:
7,19
